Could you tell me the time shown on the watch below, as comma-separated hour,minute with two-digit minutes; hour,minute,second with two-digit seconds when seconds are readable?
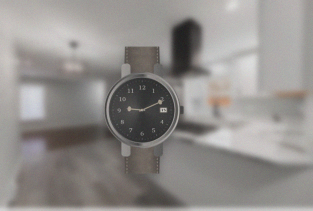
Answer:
9,11
